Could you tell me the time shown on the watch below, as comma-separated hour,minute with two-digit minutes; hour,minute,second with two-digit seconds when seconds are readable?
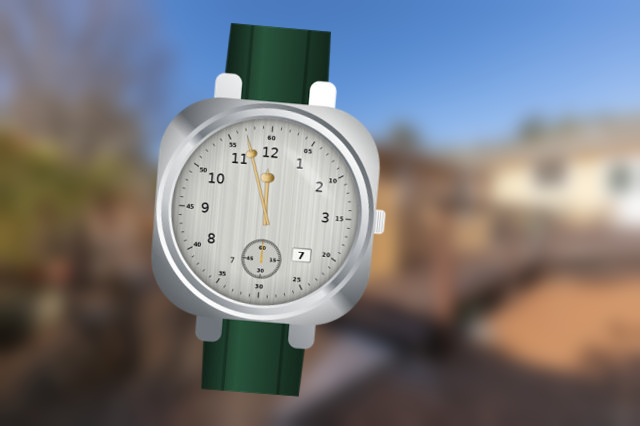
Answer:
11,57
